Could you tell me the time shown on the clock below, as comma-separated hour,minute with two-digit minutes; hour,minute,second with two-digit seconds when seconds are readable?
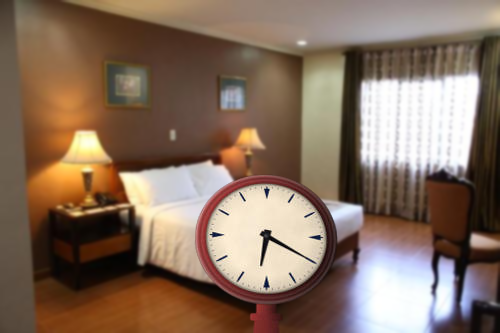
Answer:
6,20
